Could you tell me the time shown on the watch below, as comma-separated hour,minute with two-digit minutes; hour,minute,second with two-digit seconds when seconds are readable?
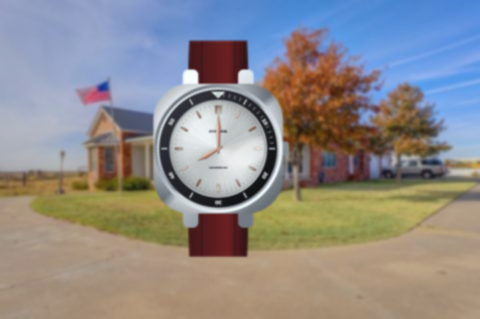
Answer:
8,00
